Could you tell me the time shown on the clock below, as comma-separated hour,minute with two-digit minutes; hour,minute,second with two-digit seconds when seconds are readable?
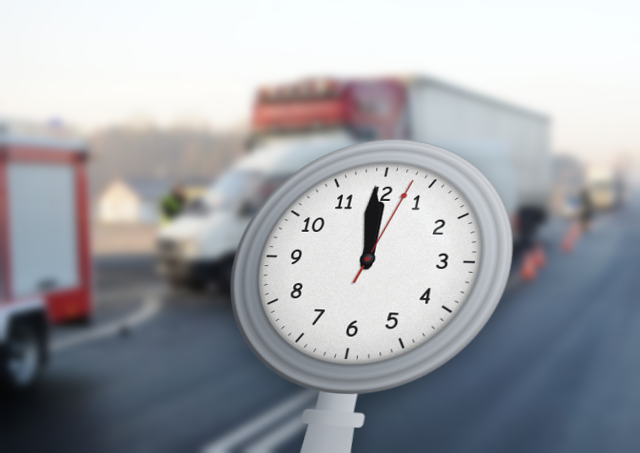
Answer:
11,59,03
